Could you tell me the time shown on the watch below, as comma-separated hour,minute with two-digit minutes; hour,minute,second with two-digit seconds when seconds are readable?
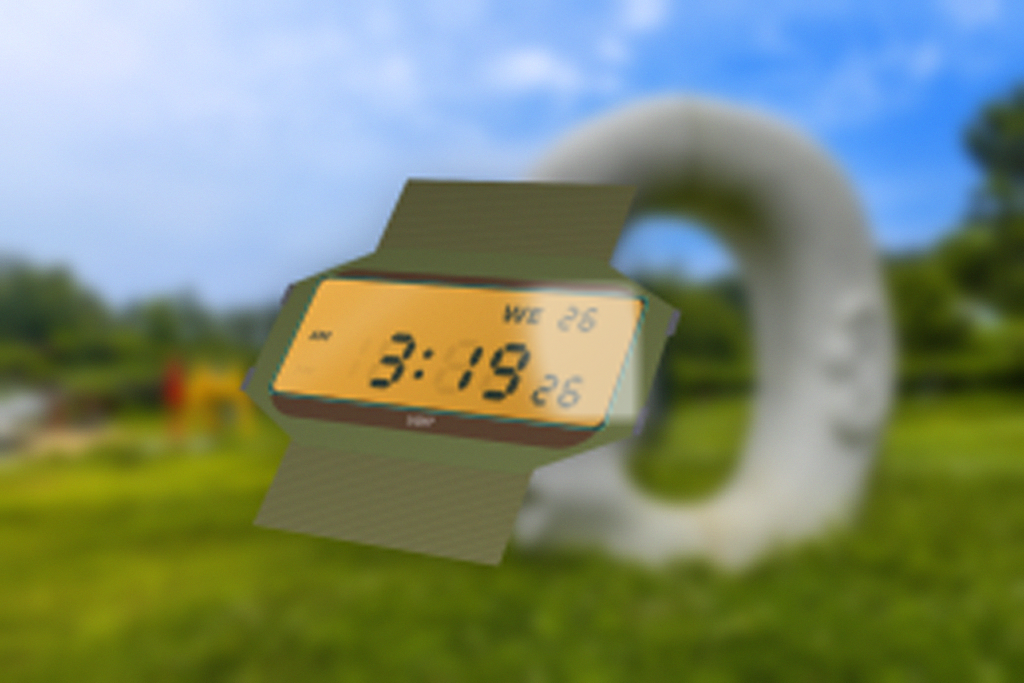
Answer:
3,19,26
